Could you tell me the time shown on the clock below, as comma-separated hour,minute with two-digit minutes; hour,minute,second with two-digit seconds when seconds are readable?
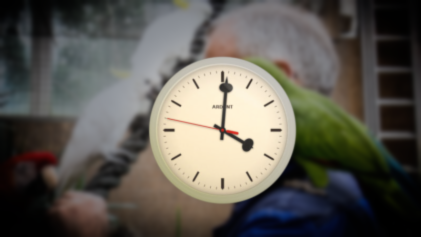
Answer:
4,00,47
